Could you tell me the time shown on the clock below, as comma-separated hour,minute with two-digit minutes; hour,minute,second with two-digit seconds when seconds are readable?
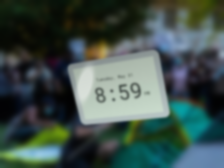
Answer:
8,59
